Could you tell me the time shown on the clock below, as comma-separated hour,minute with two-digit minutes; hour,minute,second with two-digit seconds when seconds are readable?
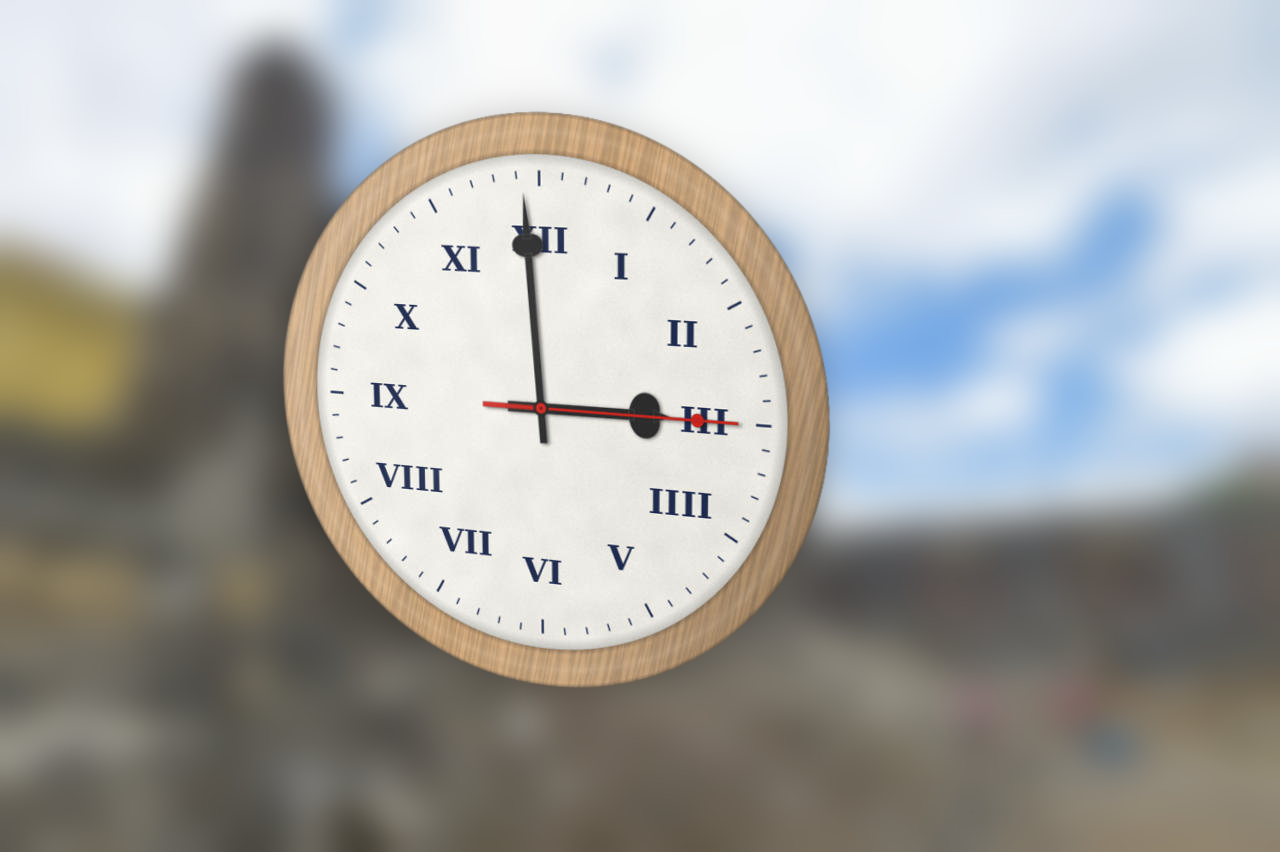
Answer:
2,59,15
